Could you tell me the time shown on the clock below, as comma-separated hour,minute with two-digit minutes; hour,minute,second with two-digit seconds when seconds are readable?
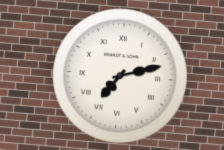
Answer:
7,12
